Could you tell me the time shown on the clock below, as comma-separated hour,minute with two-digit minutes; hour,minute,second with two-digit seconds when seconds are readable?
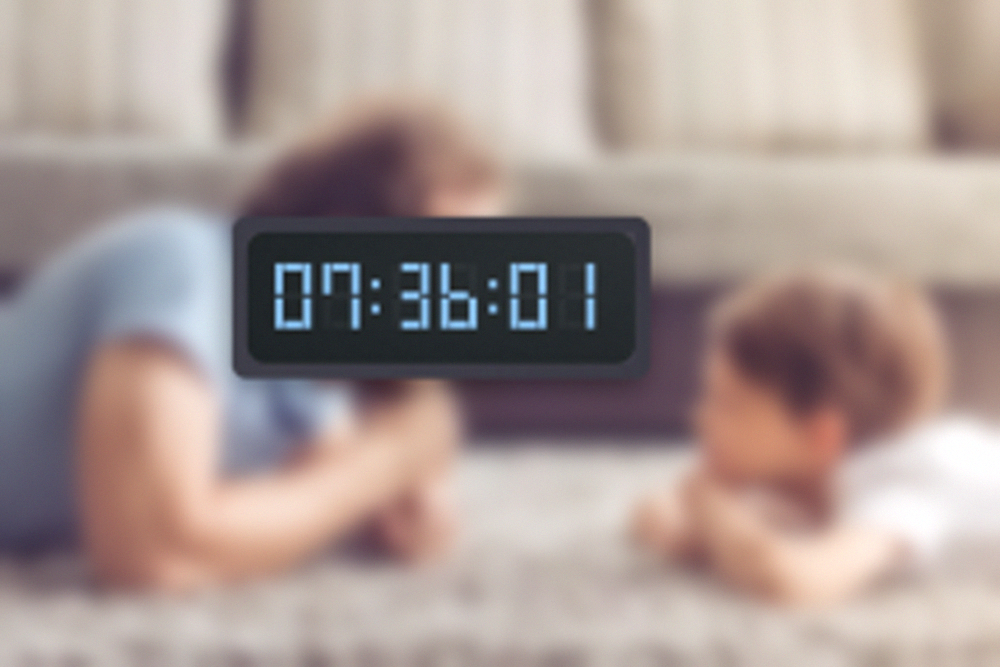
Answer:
7,36,01
